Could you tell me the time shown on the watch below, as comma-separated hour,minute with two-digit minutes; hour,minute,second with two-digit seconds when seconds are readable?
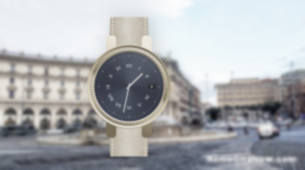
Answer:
1,32
